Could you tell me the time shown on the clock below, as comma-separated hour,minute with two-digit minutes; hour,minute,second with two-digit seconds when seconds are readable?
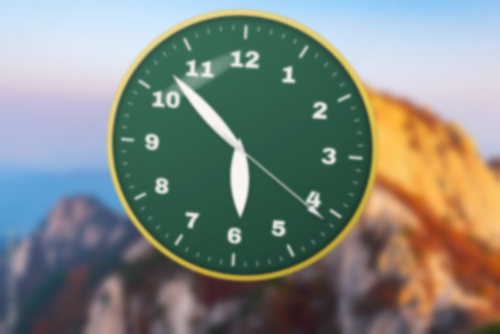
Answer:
5,52,21
